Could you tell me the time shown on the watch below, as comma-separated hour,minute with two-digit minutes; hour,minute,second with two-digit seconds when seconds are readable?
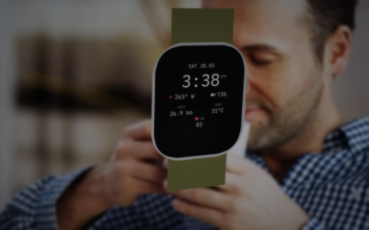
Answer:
3,38
